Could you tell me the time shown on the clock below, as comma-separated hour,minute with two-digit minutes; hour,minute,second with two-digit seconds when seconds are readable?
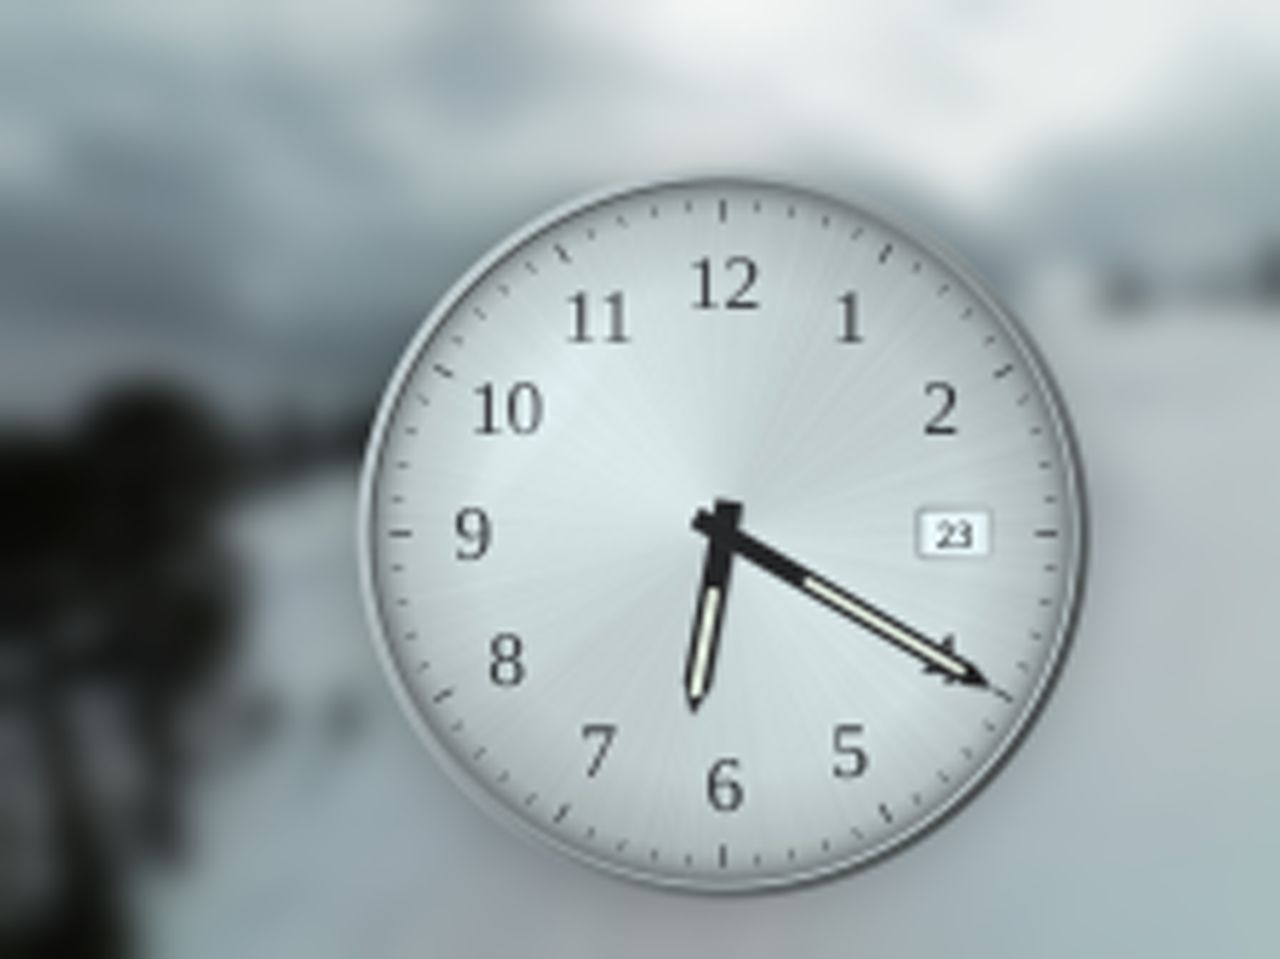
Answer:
6,20
